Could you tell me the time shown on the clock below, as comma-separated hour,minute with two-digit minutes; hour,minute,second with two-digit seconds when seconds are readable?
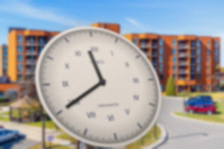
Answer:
11,40
